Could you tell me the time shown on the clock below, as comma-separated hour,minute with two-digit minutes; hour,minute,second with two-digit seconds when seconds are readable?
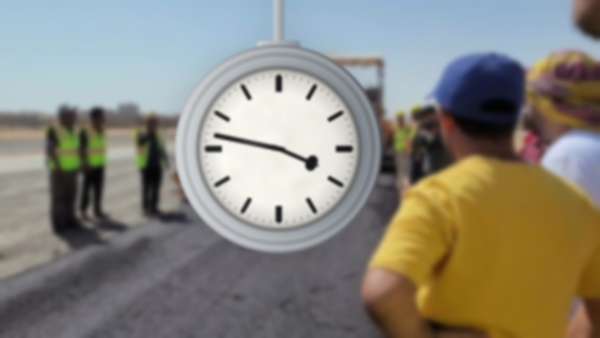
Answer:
3,47
